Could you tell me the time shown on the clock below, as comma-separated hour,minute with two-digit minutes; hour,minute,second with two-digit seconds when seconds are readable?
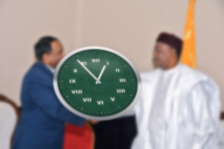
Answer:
12,54
